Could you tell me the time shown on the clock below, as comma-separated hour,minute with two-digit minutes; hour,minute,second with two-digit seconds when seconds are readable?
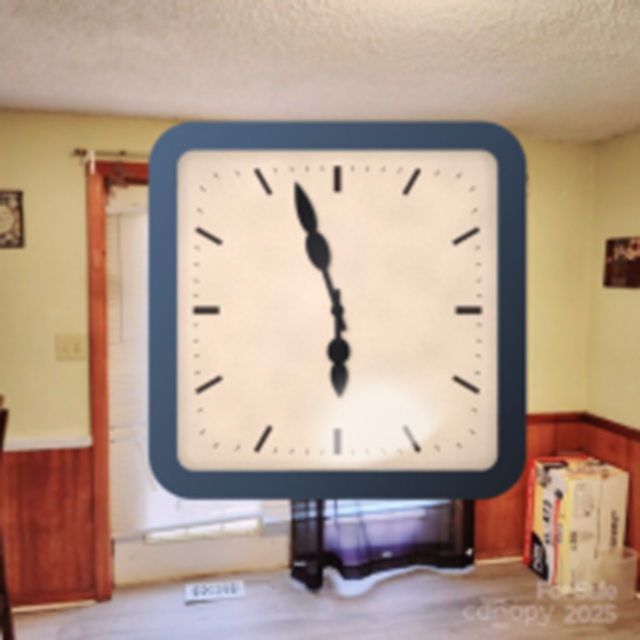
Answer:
5,57
